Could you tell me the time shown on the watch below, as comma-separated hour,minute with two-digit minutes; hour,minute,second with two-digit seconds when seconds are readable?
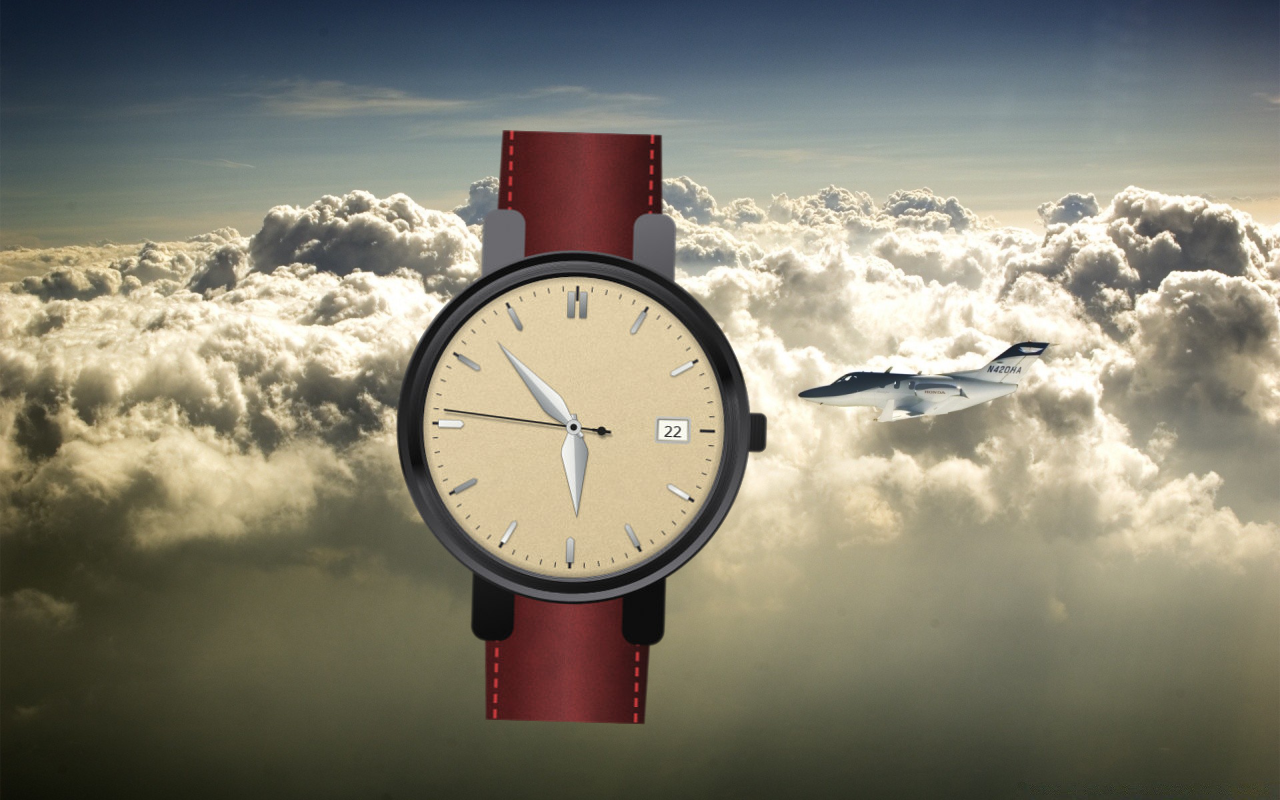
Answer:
5,52,46
